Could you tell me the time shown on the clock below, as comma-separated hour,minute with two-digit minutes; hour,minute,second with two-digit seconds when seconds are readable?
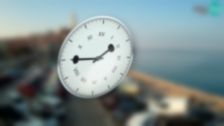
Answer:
1,45
